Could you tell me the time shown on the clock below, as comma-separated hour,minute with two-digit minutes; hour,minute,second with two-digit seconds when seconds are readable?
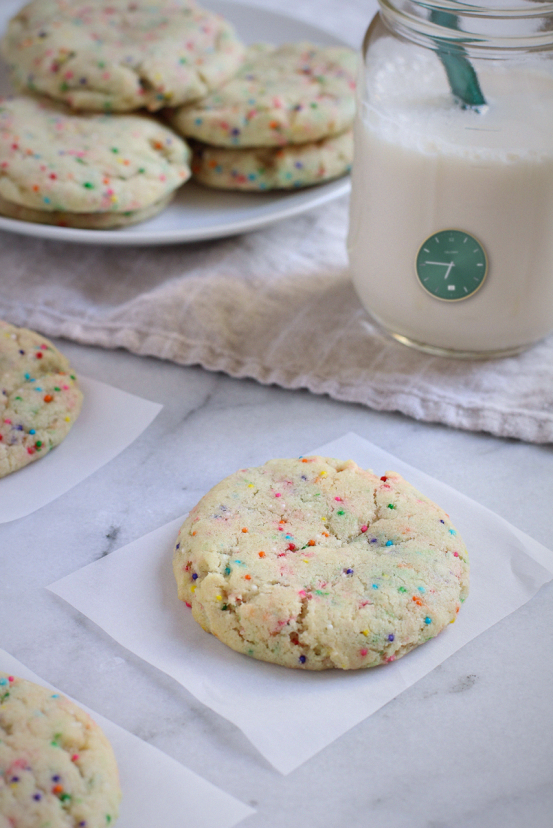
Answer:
6,46
